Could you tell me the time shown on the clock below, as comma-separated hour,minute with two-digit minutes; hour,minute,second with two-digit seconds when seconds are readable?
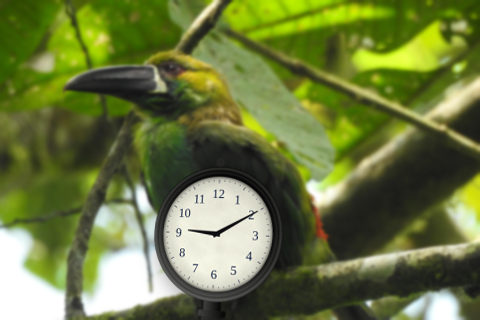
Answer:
9,10
